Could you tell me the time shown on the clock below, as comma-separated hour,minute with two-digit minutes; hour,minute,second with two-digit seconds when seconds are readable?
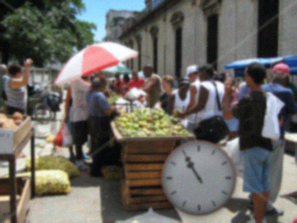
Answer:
10,55
